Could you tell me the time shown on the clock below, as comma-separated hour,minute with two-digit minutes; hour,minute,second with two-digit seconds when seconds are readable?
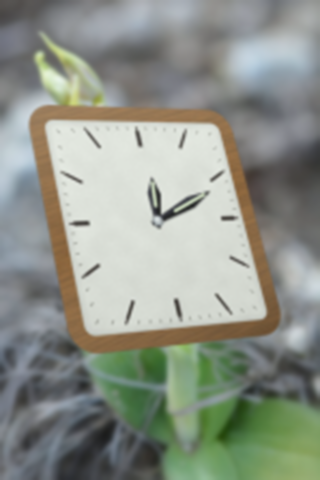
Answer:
12,11
